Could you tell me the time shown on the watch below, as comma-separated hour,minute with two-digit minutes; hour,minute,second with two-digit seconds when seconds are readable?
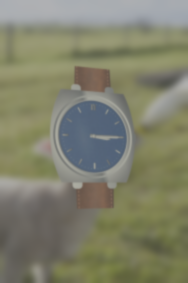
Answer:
3,15
